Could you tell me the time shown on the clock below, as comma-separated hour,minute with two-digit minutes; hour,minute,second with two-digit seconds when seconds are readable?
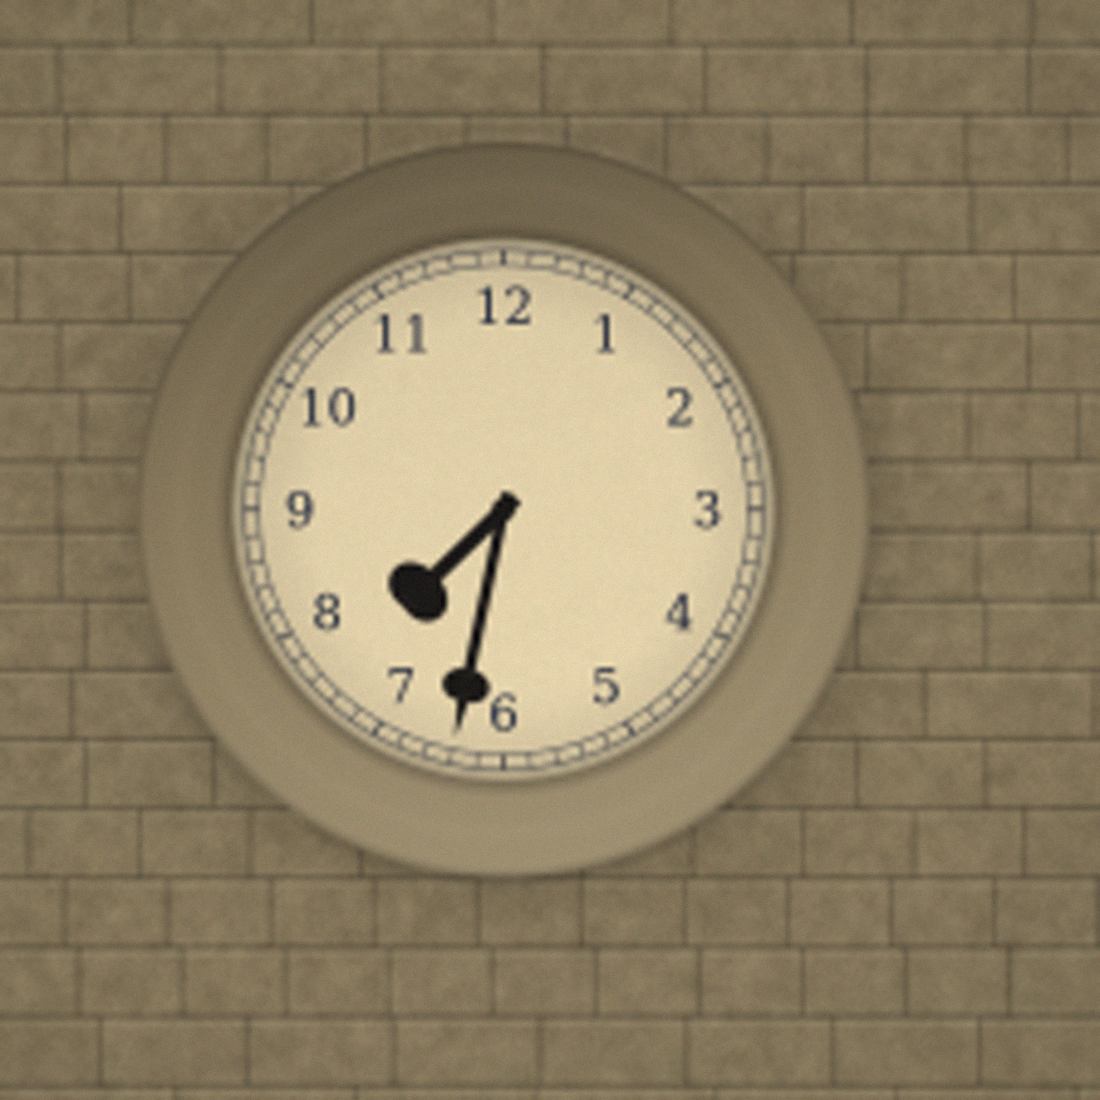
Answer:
7,32
